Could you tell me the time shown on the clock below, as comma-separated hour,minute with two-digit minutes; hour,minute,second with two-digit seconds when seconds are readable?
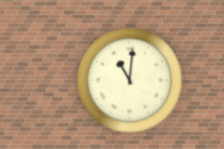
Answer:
11,01
